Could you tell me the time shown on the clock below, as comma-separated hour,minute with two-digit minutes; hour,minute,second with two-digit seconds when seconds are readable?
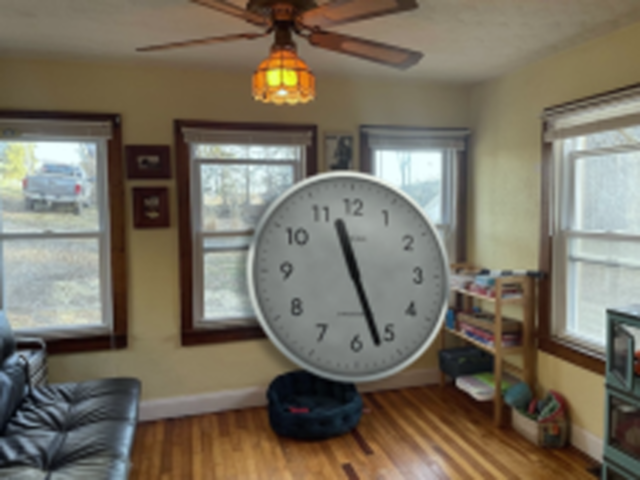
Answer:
11,27
